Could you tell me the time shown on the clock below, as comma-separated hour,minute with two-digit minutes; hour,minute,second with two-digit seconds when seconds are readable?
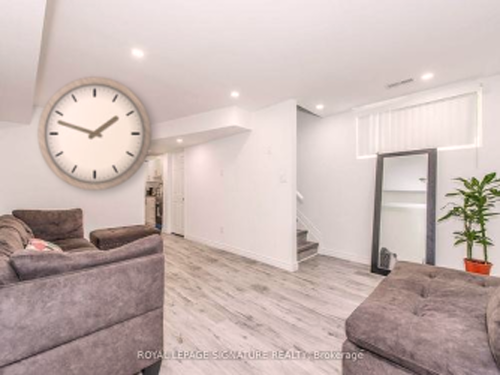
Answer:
1,48
